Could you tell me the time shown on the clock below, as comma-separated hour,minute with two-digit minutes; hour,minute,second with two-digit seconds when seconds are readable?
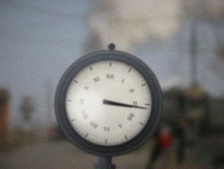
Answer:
3,16
